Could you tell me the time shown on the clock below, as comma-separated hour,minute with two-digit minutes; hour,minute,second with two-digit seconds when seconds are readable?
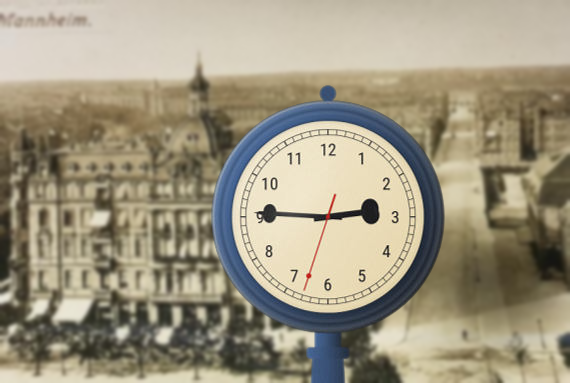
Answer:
2,45,33
